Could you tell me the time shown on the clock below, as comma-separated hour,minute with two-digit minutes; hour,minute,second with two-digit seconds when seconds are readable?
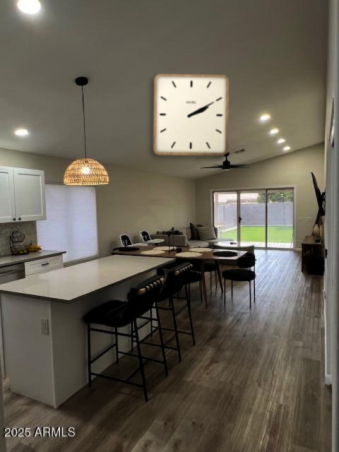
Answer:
2,10
